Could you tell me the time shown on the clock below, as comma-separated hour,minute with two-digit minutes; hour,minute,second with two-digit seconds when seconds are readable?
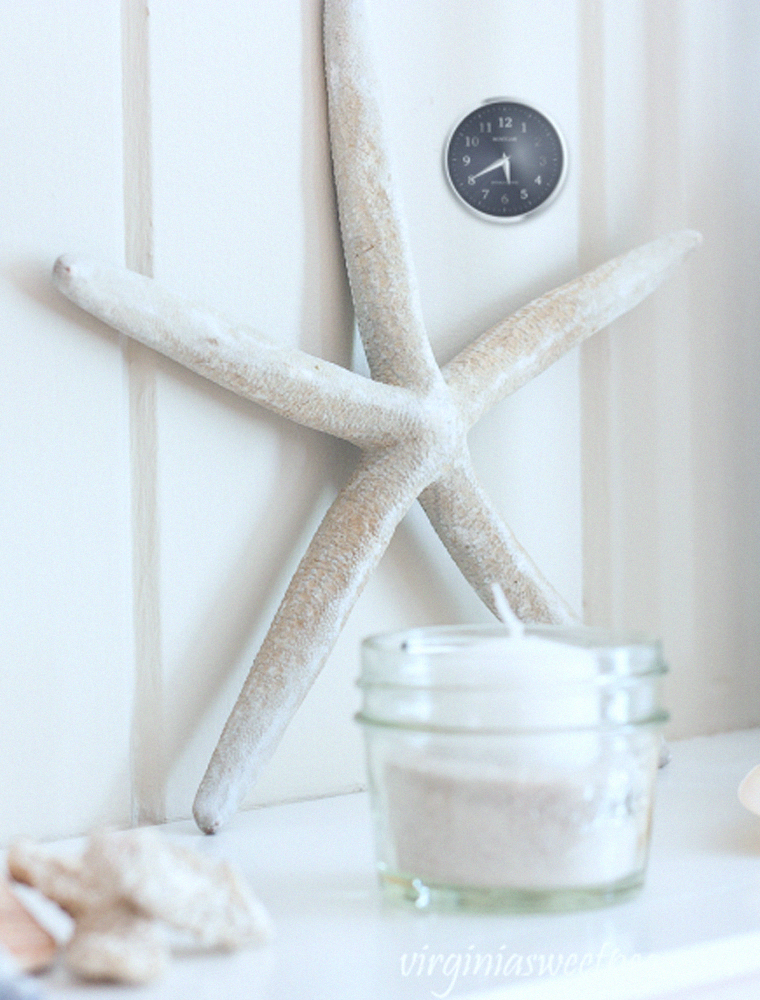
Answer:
5,40
